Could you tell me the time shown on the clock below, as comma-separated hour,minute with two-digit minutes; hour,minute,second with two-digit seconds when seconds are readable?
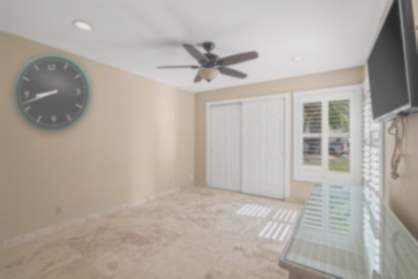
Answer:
8,42
